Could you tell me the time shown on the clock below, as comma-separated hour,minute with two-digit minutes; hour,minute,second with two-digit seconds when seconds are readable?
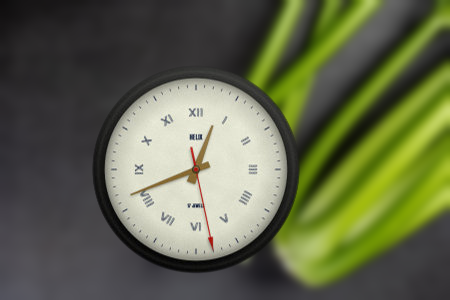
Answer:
12,41,28
